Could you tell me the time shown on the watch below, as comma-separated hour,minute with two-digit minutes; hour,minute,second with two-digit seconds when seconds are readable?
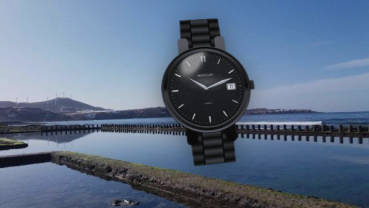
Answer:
10,12
